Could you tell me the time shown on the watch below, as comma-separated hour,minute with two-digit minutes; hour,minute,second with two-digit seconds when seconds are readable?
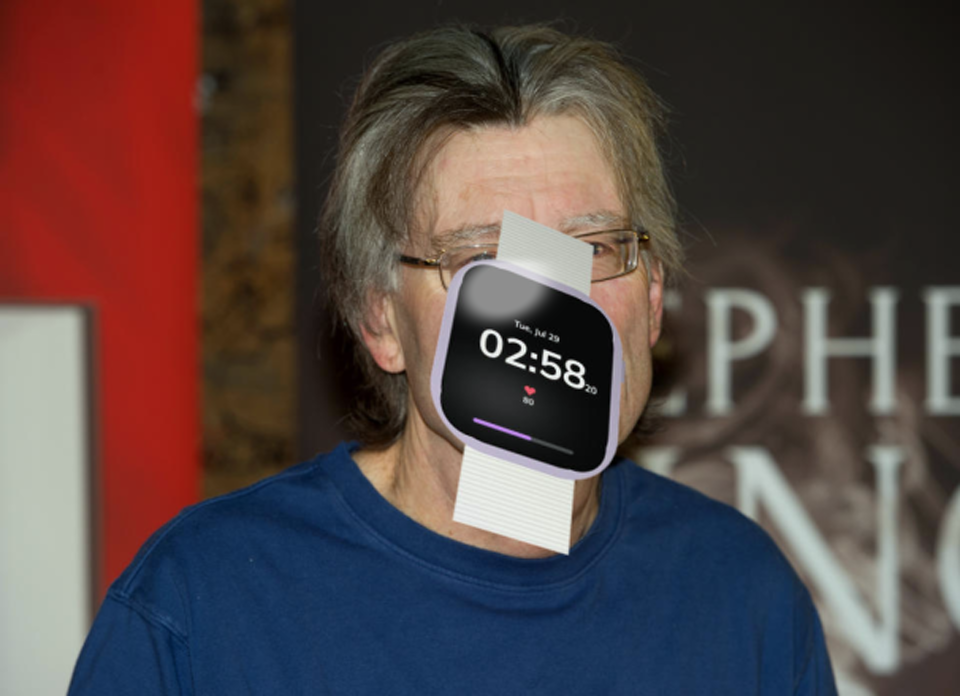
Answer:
2,58
